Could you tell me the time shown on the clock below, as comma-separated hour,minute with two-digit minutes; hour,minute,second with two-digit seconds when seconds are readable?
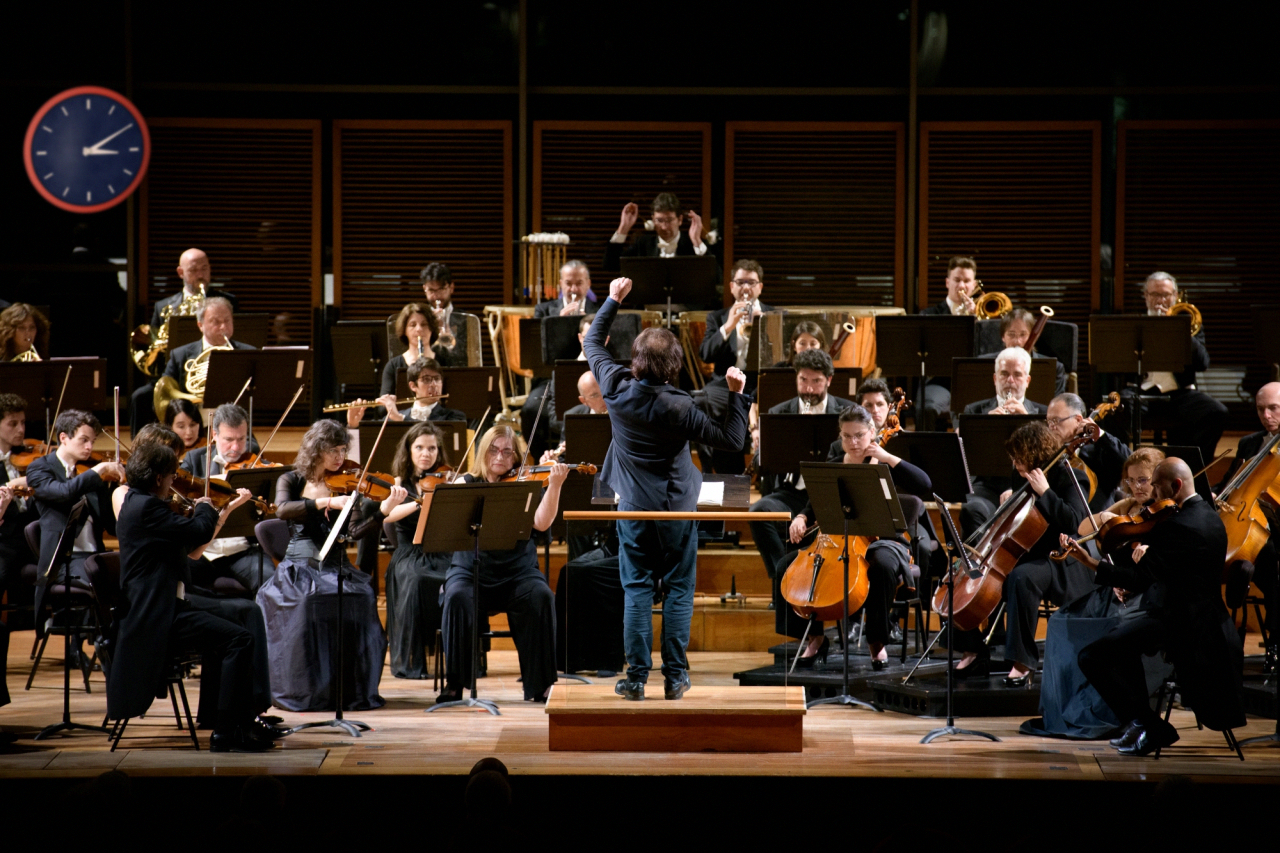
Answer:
3,10
